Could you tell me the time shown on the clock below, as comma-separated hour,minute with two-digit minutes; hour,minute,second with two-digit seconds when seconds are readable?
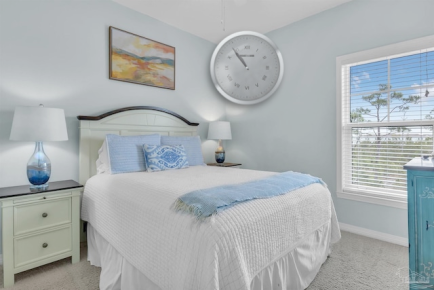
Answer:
10,54
